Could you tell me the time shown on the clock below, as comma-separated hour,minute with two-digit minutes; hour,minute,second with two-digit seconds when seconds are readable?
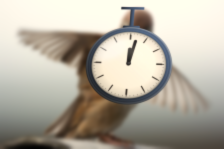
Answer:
12,02
